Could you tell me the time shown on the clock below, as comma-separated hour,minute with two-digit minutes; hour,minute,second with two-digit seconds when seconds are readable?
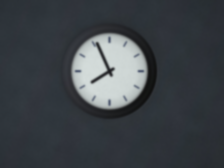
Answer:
7,56
